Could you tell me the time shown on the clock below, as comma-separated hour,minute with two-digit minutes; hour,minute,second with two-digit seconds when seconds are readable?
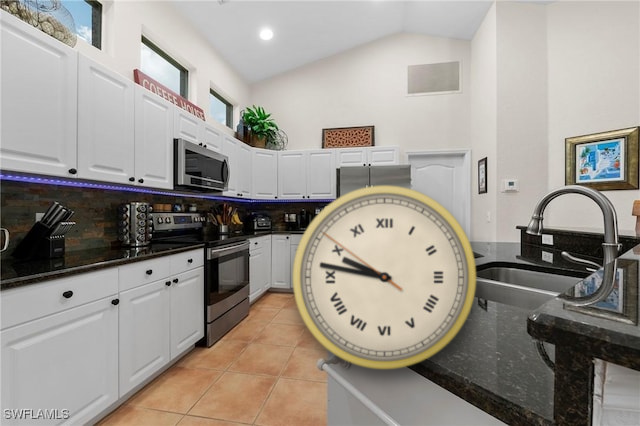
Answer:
9,46,51
